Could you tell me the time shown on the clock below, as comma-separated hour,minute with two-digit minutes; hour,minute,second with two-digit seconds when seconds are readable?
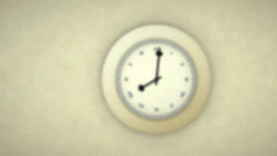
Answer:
8,01
